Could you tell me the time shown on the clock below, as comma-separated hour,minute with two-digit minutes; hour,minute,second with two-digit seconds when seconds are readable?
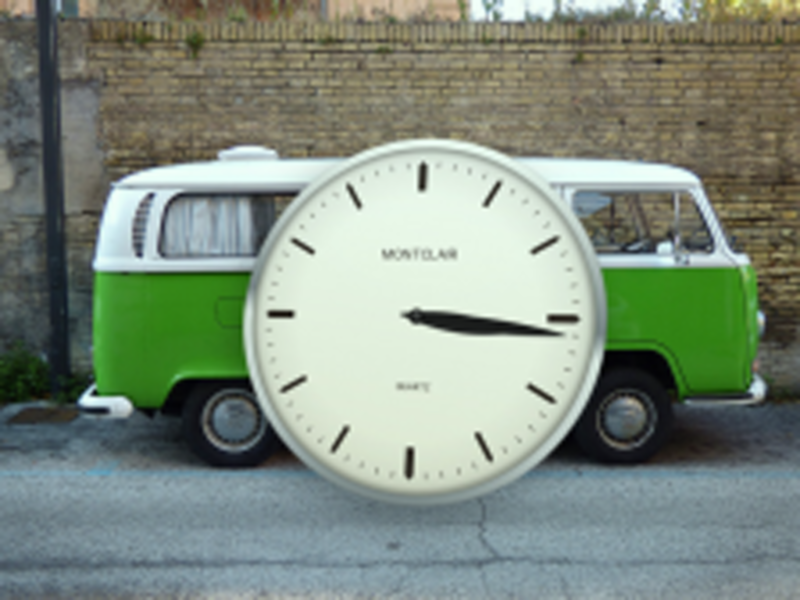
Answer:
3,16
